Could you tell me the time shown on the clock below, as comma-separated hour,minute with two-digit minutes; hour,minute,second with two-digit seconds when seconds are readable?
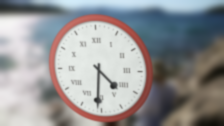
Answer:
4,31
